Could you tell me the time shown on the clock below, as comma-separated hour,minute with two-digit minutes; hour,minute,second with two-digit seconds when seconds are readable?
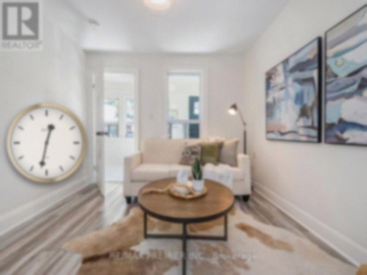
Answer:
12,32
